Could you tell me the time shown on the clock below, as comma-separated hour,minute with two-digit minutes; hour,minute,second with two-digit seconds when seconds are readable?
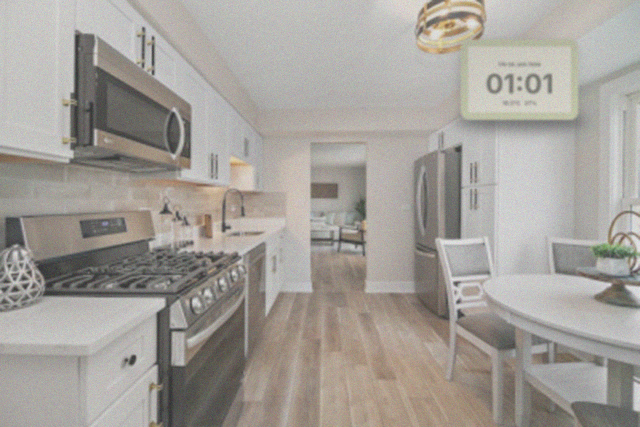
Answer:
1,01
